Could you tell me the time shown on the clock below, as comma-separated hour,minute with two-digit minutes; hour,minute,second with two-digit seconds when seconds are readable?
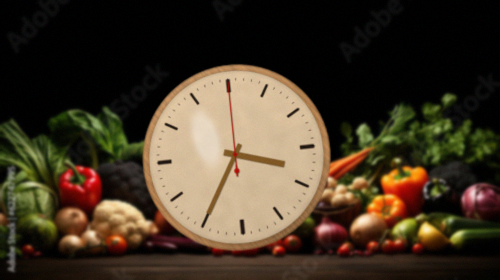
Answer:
3,35,00
